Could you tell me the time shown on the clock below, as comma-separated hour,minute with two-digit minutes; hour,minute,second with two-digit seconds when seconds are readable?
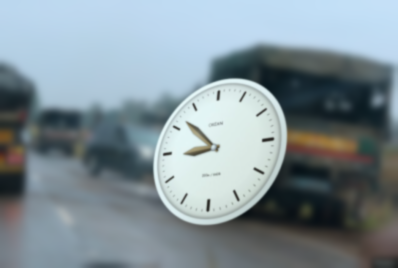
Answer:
8,52
